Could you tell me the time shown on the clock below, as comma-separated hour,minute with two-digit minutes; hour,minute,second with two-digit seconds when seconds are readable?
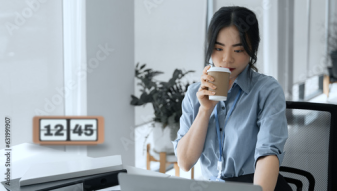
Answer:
12,45
